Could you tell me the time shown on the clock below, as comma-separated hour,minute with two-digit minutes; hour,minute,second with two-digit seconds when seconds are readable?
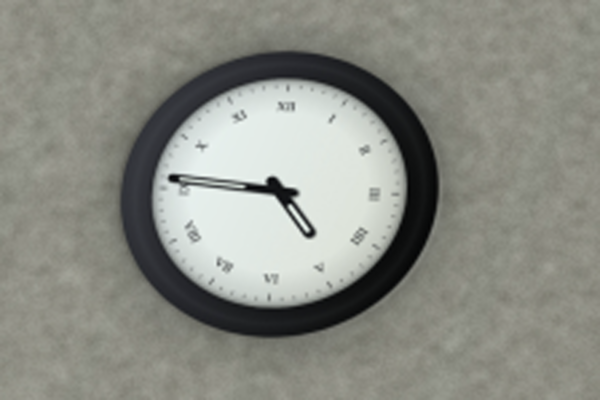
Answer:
4,46
